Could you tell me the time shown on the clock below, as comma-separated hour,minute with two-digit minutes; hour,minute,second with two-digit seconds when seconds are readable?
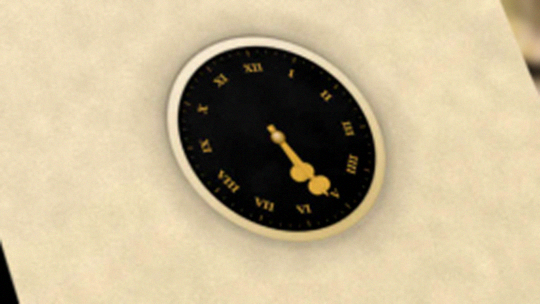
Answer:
5,26
